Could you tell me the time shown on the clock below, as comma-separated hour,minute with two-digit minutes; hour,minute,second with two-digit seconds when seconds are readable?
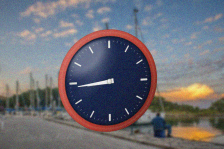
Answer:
8,44
